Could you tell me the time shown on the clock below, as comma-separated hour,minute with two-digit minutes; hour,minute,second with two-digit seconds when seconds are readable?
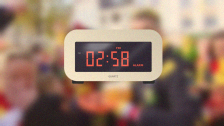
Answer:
2,58
